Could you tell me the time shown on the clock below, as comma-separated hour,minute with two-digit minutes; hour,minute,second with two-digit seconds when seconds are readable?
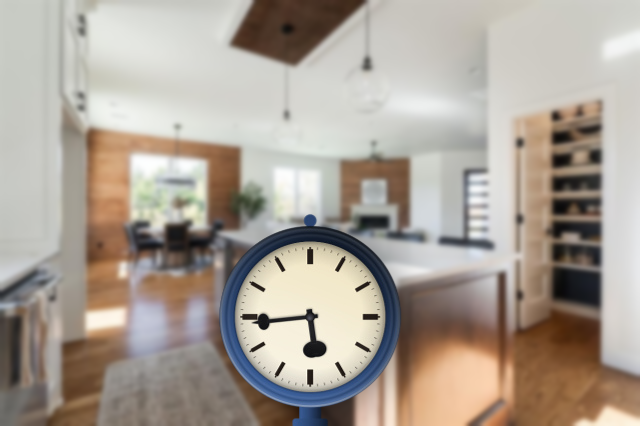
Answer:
5,44
